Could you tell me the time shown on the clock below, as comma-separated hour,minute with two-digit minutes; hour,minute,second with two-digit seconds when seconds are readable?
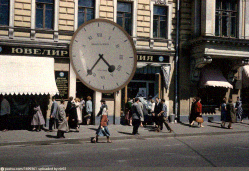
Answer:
4,37
